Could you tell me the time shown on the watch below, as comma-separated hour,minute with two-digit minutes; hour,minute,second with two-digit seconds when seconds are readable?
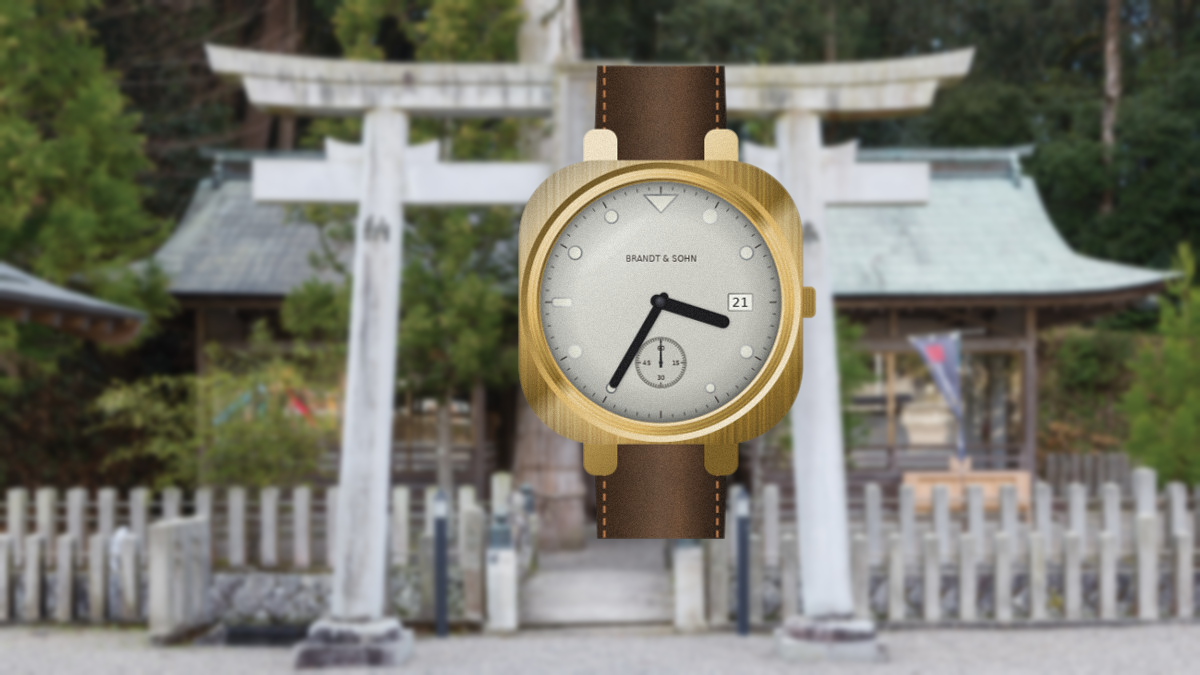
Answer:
3,35
